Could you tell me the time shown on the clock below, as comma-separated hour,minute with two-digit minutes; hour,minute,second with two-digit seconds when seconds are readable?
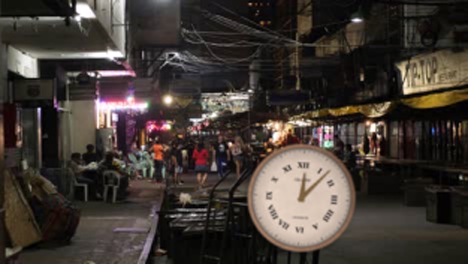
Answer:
12,07
